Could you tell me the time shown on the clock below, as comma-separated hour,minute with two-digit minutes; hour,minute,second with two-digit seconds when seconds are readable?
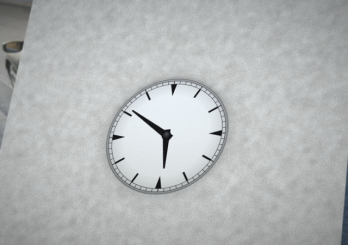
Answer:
5,51
